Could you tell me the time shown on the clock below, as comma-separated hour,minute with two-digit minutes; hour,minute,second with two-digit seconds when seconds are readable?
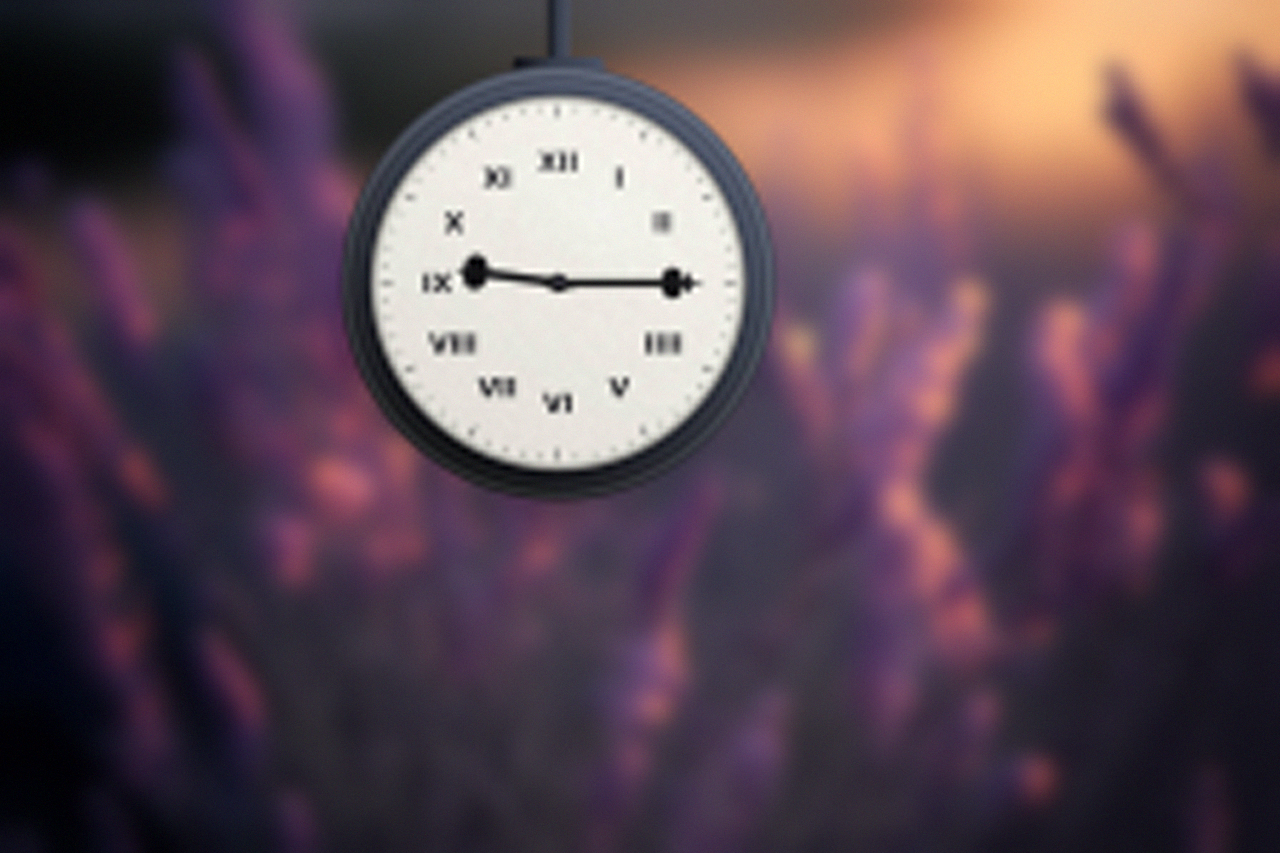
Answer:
9,15
